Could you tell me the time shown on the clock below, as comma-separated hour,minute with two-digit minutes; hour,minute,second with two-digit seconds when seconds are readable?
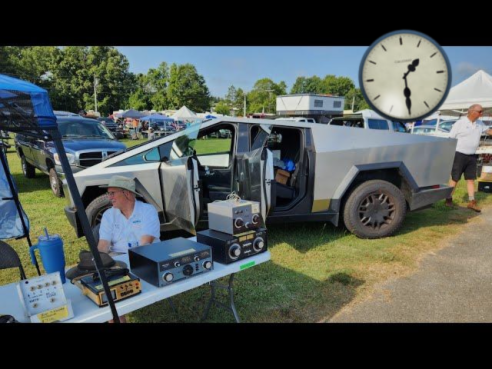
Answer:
1,30
